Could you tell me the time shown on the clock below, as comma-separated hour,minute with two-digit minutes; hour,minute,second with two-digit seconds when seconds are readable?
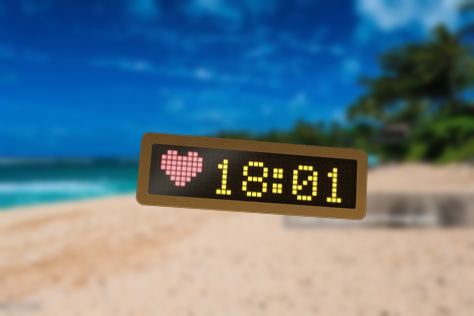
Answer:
18,01
